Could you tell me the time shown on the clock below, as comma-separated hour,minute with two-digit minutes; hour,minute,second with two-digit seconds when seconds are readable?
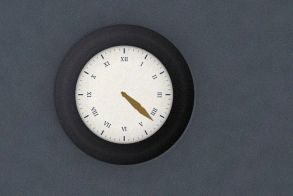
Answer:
4,22
